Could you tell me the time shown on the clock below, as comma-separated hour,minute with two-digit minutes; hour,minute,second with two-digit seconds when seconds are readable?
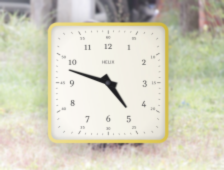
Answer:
4,48
